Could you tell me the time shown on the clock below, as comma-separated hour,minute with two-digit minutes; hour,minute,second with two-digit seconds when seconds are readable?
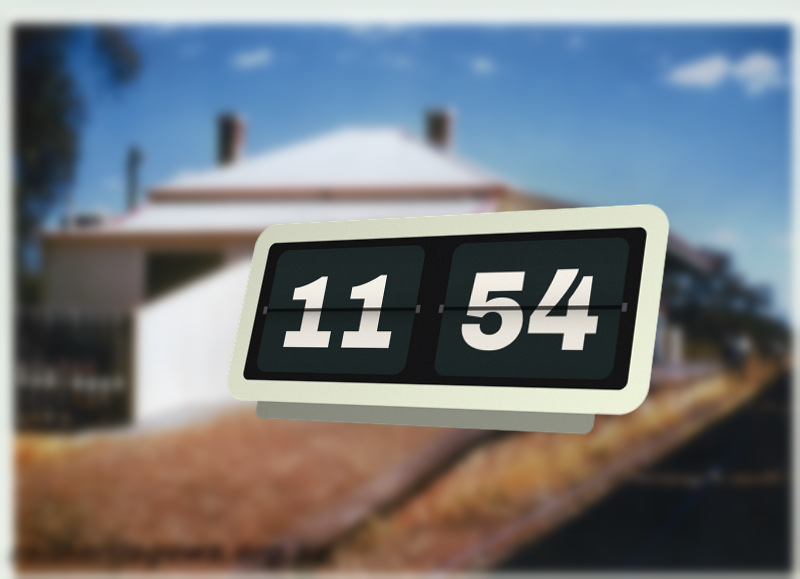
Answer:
11,54
